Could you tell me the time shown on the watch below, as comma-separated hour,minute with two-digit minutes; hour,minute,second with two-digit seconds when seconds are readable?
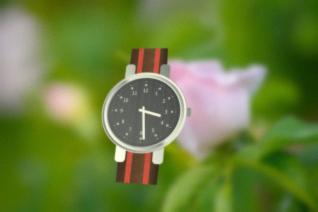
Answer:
3,29
